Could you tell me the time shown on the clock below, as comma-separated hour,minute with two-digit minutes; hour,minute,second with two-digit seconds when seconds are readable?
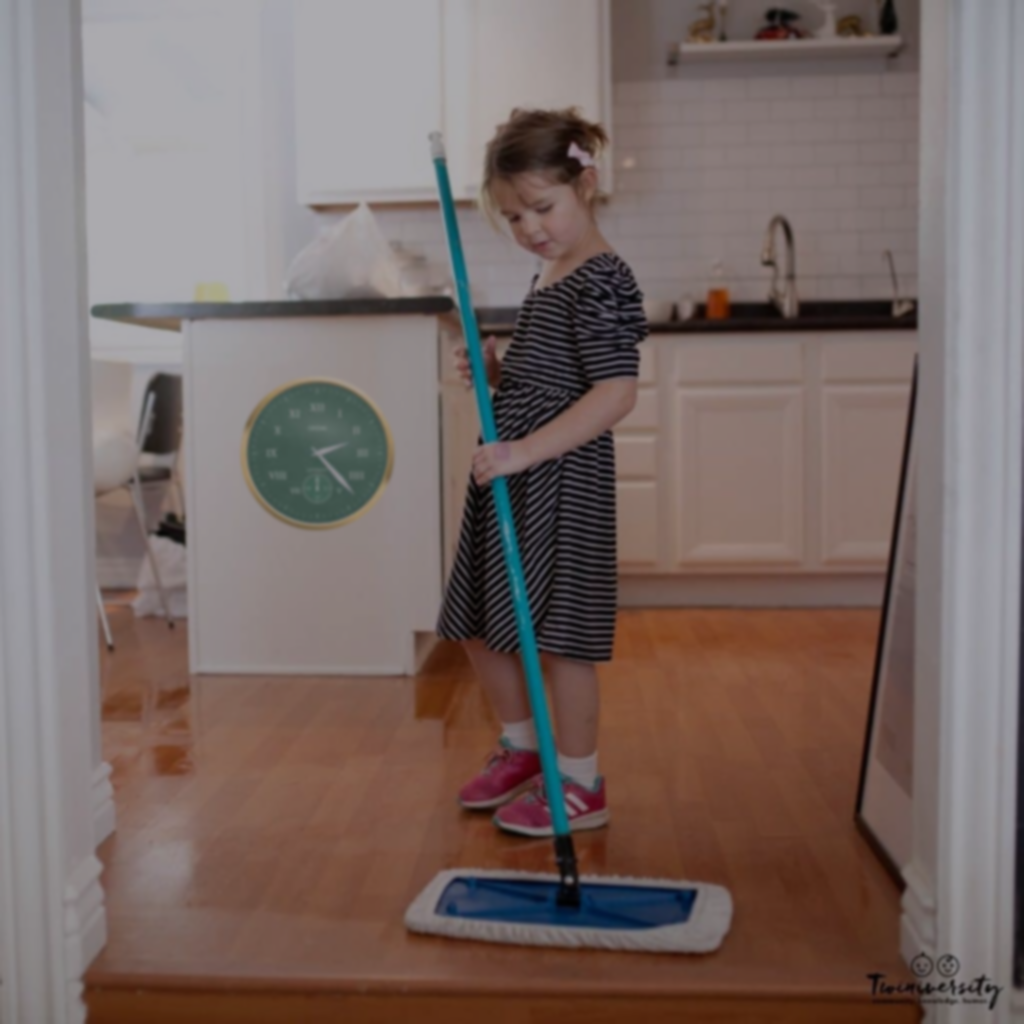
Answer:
2,23
